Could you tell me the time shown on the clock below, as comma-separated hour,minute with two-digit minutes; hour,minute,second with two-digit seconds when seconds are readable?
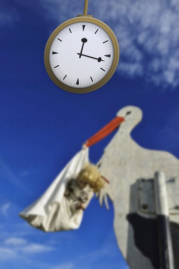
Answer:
12,17
